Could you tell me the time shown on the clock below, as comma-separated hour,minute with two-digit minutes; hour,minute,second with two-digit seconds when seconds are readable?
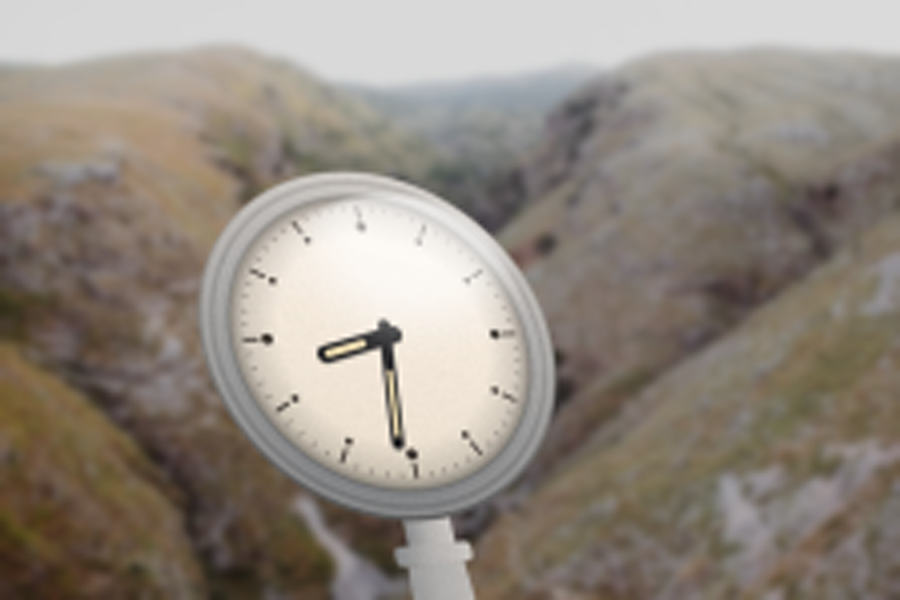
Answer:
8,31
